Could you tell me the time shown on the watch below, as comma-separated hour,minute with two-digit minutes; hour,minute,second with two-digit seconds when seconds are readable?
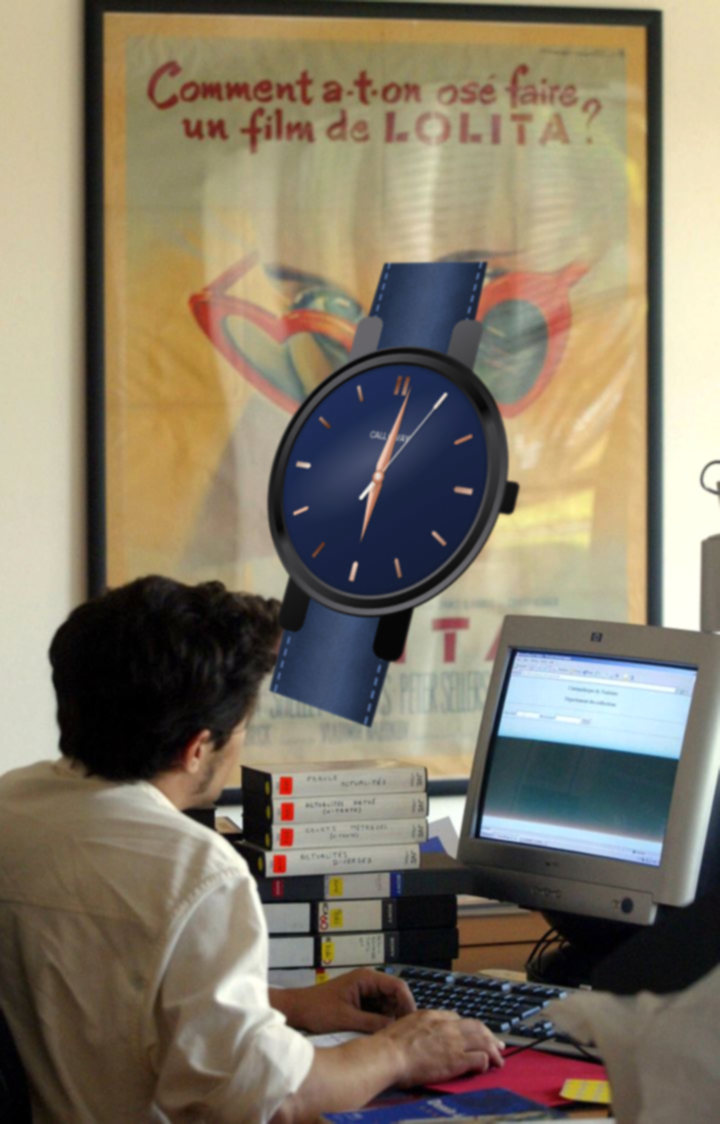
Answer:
6,01,05
